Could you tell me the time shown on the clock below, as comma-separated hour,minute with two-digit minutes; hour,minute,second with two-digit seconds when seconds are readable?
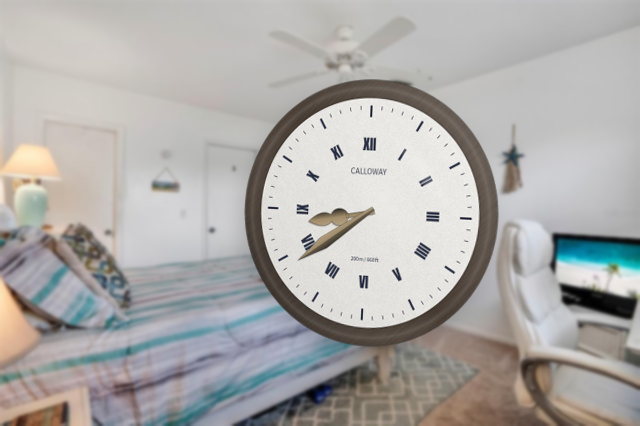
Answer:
8,39
